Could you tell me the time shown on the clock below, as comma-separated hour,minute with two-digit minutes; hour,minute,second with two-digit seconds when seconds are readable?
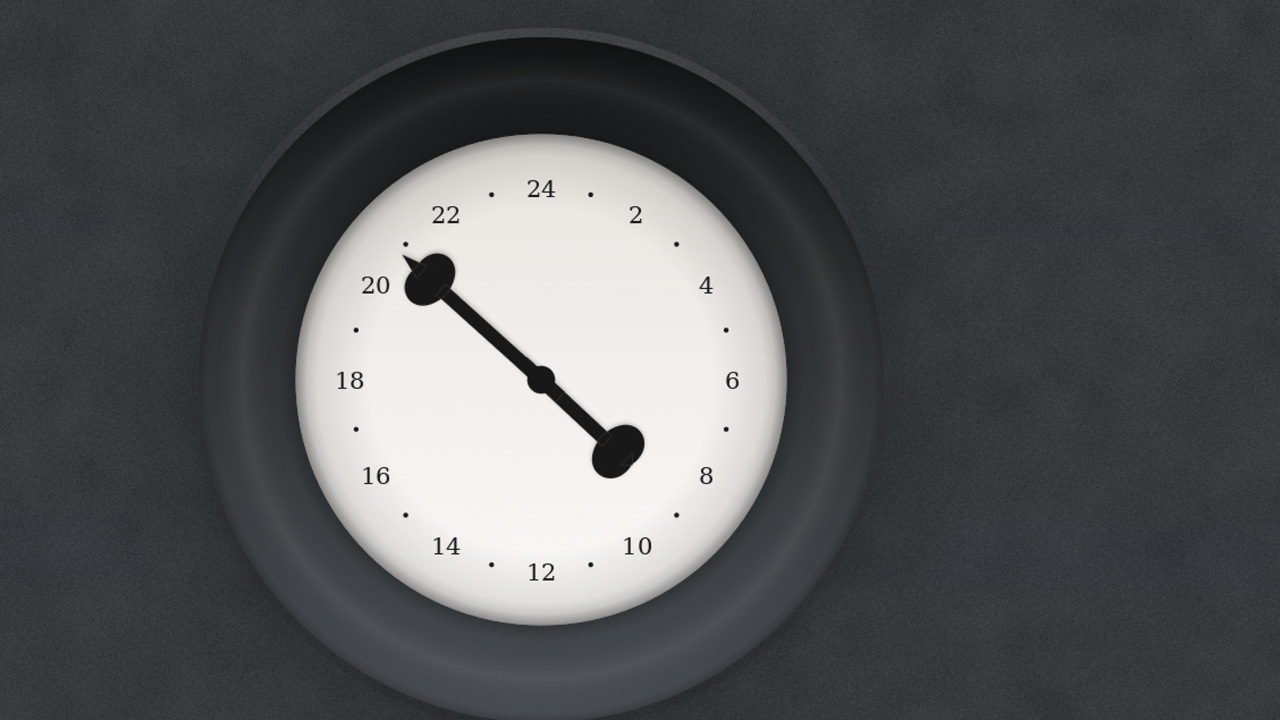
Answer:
8,52
